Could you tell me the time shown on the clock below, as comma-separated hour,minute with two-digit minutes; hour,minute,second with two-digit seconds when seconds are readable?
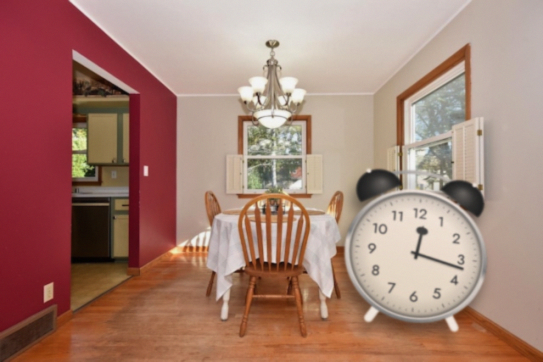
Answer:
12,17
